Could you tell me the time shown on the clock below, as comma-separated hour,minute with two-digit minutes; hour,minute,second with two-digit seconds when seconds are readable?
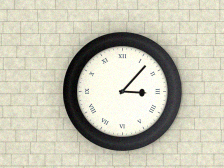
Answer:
3,07
